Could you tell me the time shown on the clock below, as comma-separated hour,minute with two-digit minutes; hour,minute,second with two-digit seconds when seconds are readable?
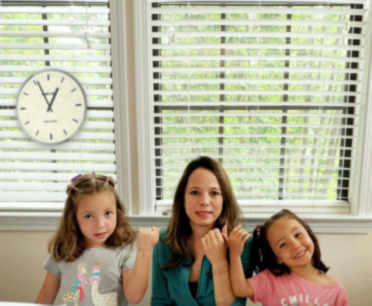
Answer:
12,56
